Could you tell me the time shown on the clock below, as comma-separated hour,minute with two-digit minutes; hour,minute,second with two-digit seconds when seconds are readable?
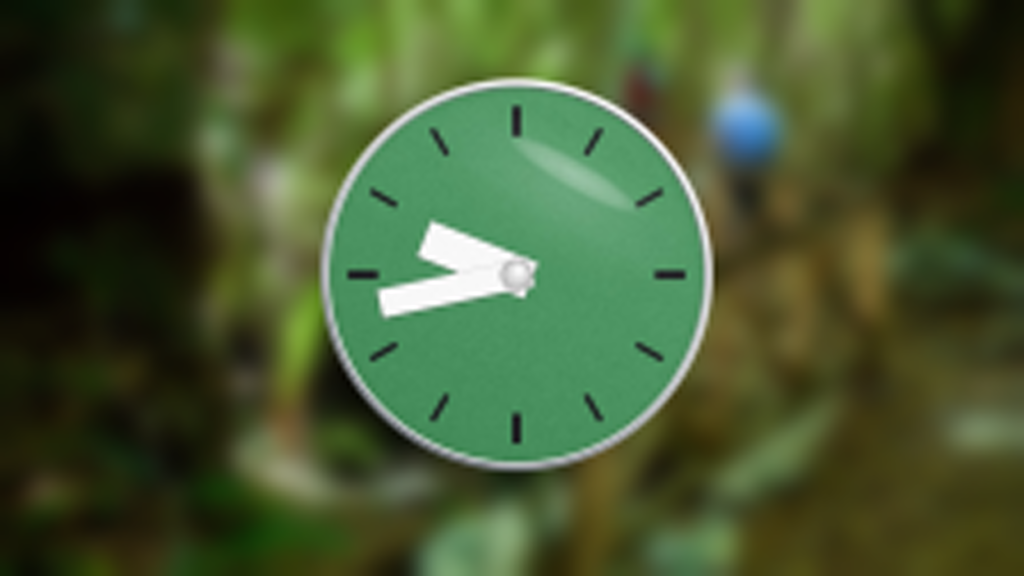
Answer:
9,43
